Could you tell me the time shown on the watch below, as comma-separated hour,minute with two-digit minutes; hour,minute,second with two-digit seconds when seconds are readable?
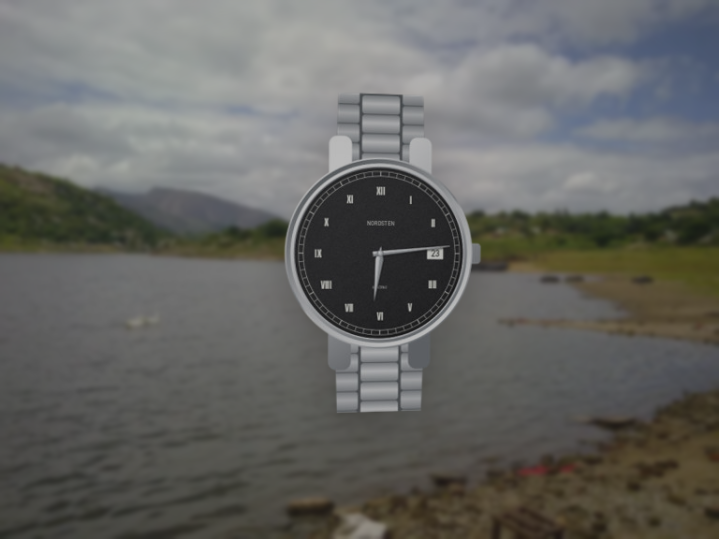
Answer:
6,14
